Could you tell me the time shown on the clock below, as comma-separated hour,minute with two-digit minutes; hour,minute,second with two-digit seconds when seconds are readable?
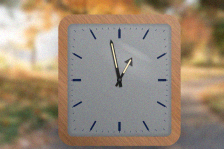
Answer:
12,58
